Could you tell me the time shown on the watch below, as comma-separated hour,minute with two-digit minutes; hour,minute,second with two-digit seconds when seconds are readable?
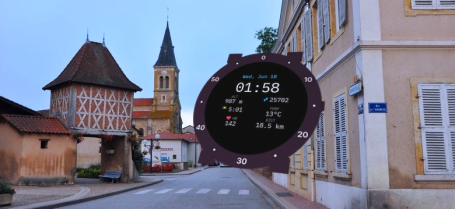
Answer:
1,58
